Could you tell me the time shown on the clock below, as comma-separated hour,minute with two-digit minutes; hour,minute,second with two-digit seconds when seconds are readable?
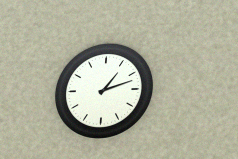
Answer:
1,12
